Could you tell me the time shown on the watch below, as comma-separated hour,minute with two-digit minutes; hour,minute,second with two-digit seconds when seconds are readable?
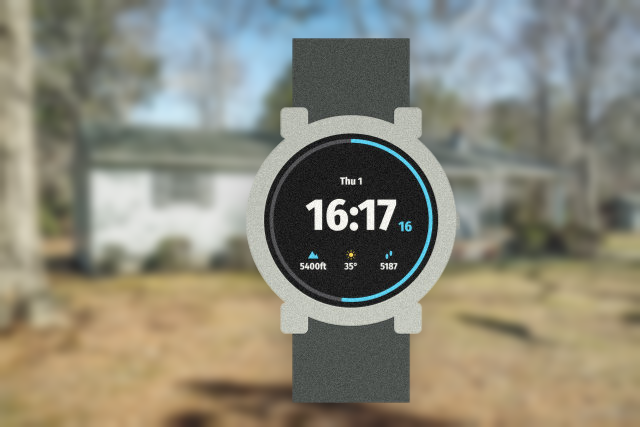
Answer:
16,17,16
